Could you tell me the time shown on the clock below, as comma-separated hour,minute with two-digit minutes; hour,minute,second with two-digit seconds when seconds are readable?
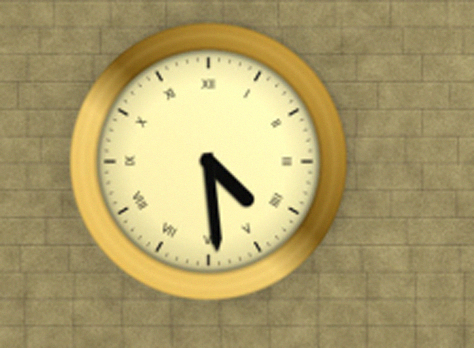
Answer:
4,29
